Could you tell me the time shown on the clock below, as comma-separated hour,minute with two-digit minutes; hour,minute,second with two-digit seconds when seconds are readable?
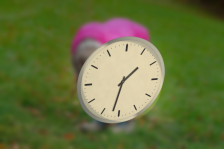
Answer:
1,32
